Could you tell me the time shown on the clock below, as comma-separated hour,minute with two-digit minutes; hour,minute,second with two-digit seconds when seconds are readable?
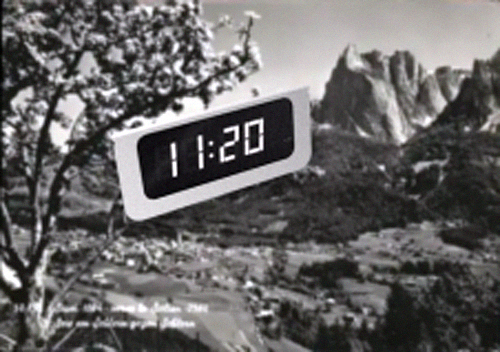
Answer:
11,20
